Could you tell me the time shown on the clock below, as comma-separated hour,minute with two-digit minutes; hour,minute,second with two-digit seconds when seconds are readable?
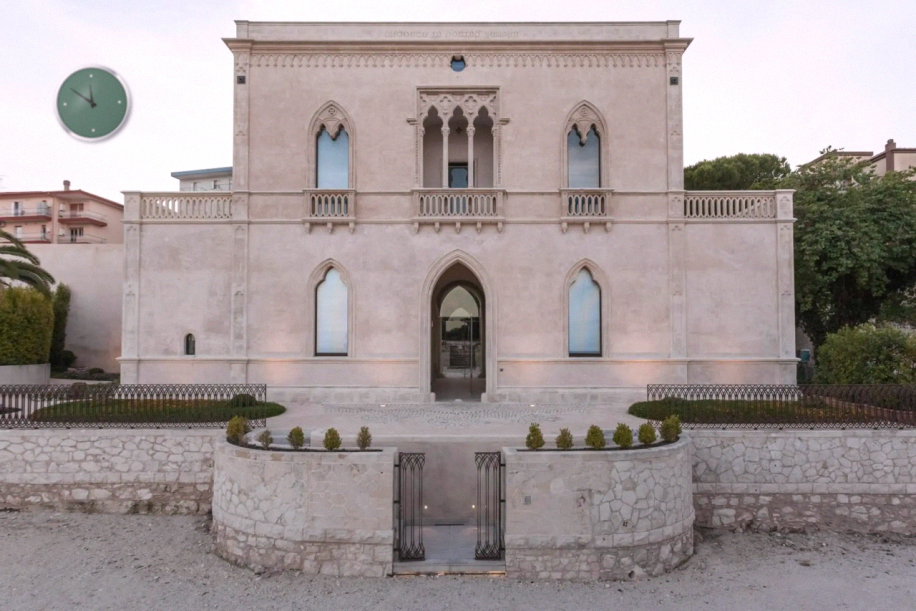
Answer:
11,51
